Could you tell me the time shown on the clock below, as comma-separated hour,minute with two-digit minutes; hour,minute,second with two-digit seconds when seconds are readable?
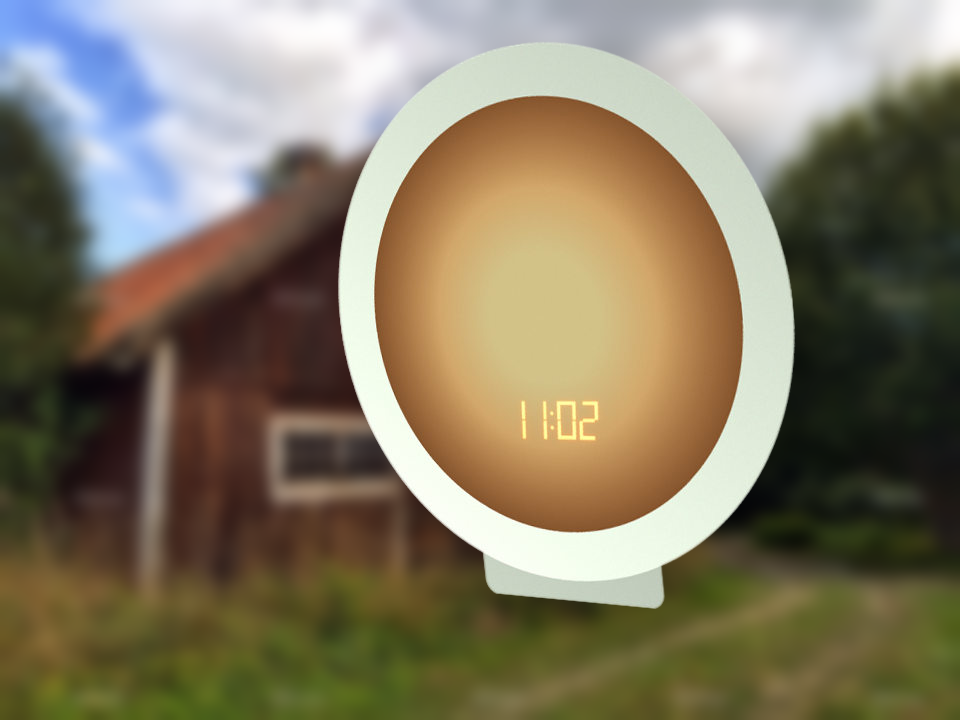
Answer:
11,02
